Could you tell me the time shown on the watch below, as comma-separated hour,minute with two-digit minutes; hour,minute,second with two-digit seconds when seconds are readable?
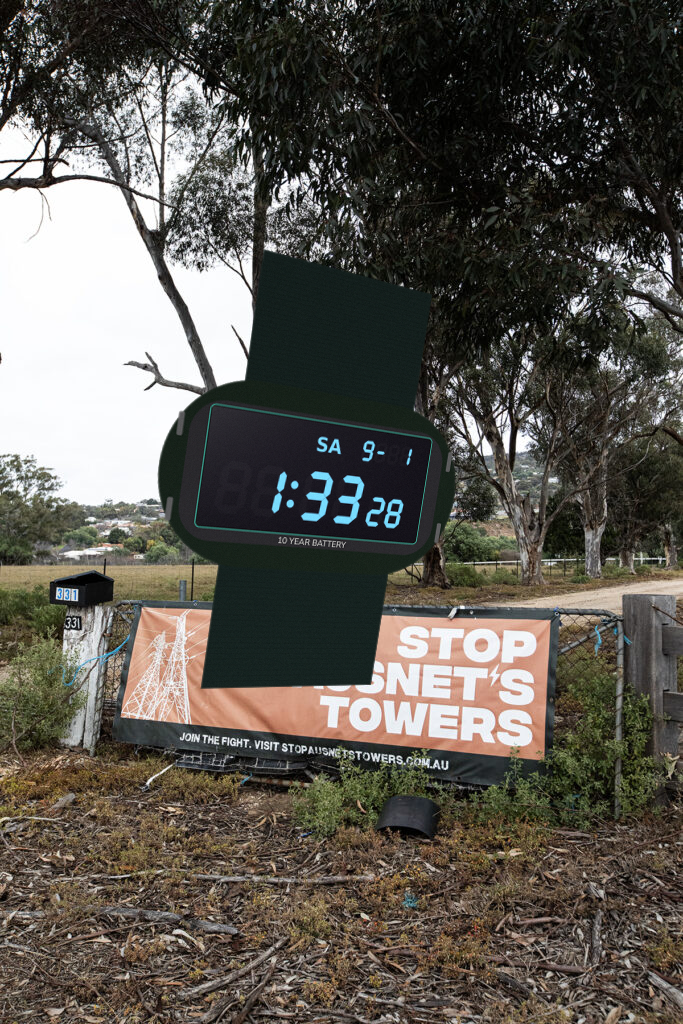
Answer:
1,33,28
